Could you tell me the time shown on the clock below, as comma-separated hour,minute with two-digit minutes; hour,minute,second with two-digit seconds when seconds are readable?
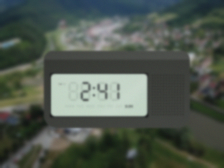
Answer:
2,41
